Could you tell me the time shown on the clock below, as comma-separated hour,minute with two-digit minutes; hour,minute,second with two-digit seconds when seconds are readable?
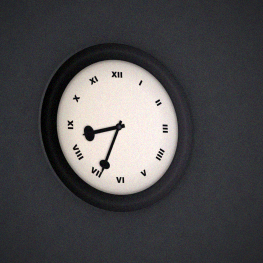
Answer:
8,34
